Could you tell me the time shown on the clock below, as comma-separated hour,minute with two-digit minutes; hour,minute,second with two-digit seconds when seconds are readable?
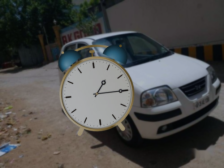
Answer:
1,15
